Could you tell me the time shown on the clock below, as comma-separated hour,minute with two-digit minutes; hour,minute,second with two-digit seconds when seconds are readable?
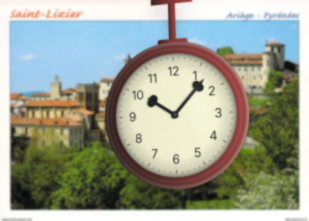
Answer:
10,07
